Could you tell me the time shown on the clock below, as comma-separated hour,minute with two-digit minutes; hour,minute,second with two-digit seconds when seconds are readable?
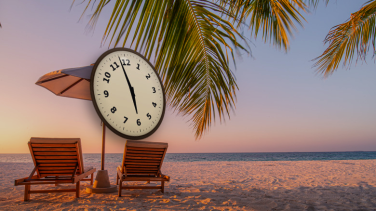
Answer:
5,58
